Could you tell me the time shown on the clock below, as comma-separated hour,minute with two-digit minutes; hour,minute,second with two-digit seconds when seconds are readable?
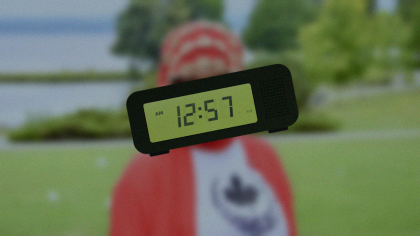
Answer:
12,57
